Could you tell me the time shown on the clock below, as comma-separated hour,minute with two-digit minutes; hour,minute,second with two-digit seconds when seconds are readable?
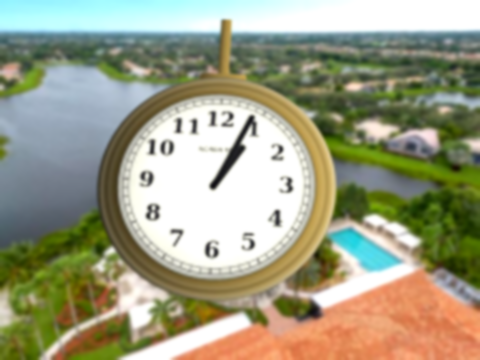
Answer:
1,04
